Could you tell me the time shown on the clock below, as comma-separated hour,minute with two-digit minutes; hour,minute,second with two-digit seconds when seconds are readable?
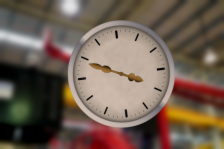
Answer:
3,49
